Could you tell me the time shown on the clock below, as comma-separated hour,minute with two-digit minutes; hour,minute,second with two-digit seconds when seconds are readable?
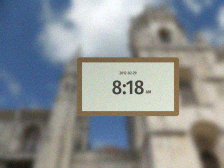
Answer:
8,18
